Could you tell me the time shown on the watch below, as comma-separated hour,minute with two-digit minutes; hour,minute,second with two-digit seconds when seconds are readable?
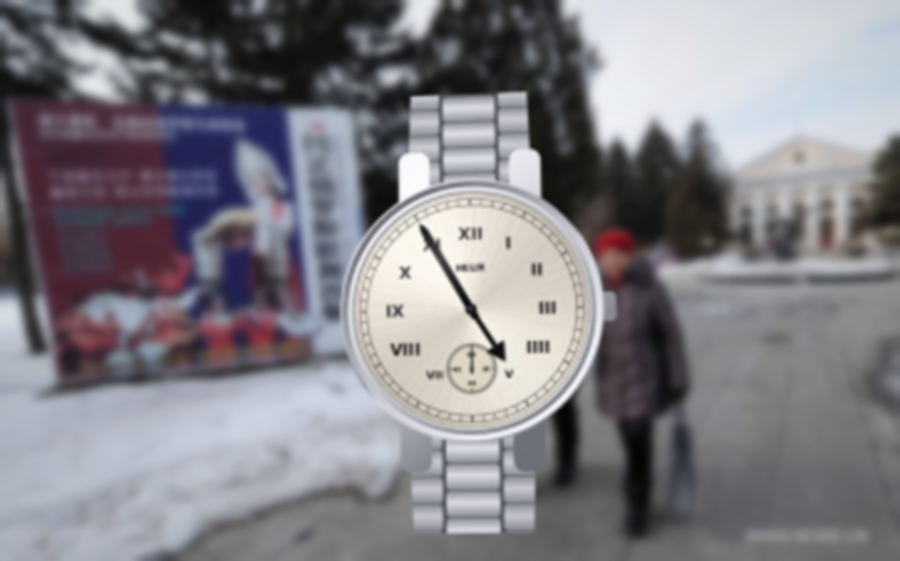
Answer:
4,55
